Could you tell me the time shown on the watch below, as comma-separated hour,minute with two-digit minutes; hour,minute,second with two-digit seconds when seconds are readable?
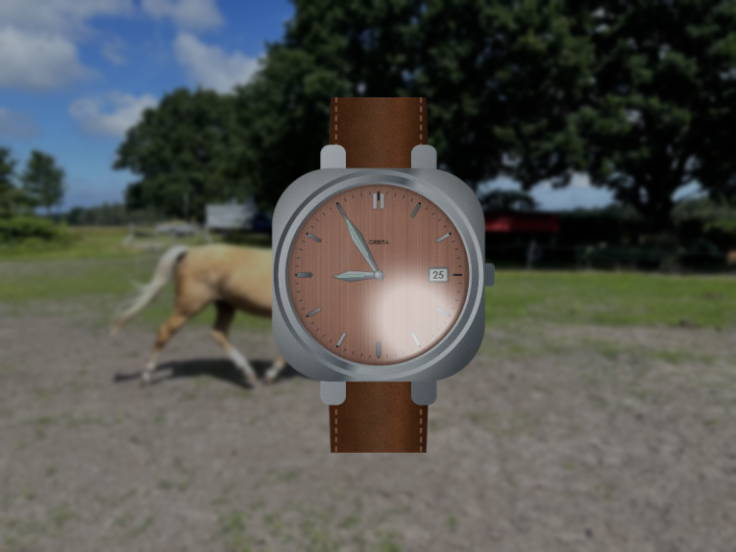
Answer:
8,55
